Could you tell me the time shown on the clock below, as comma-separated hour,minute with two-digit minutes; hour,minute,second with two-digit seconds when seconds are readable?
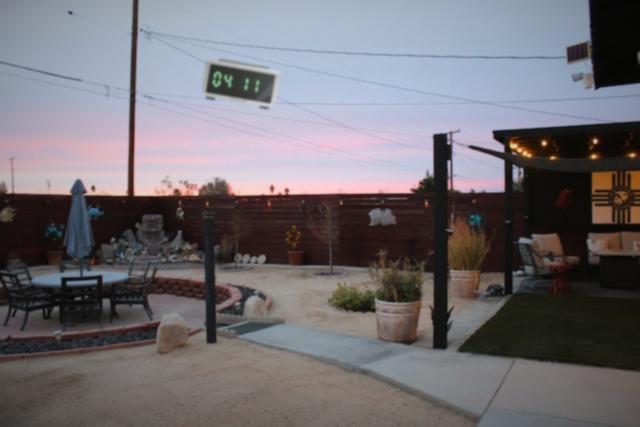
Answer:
4,11
